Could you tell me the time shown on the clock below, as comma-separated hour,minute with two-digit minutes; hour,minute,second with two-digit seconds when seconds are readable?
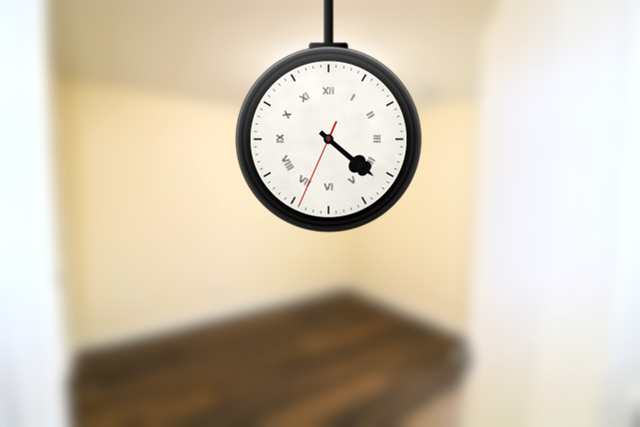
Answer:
4,21,34
